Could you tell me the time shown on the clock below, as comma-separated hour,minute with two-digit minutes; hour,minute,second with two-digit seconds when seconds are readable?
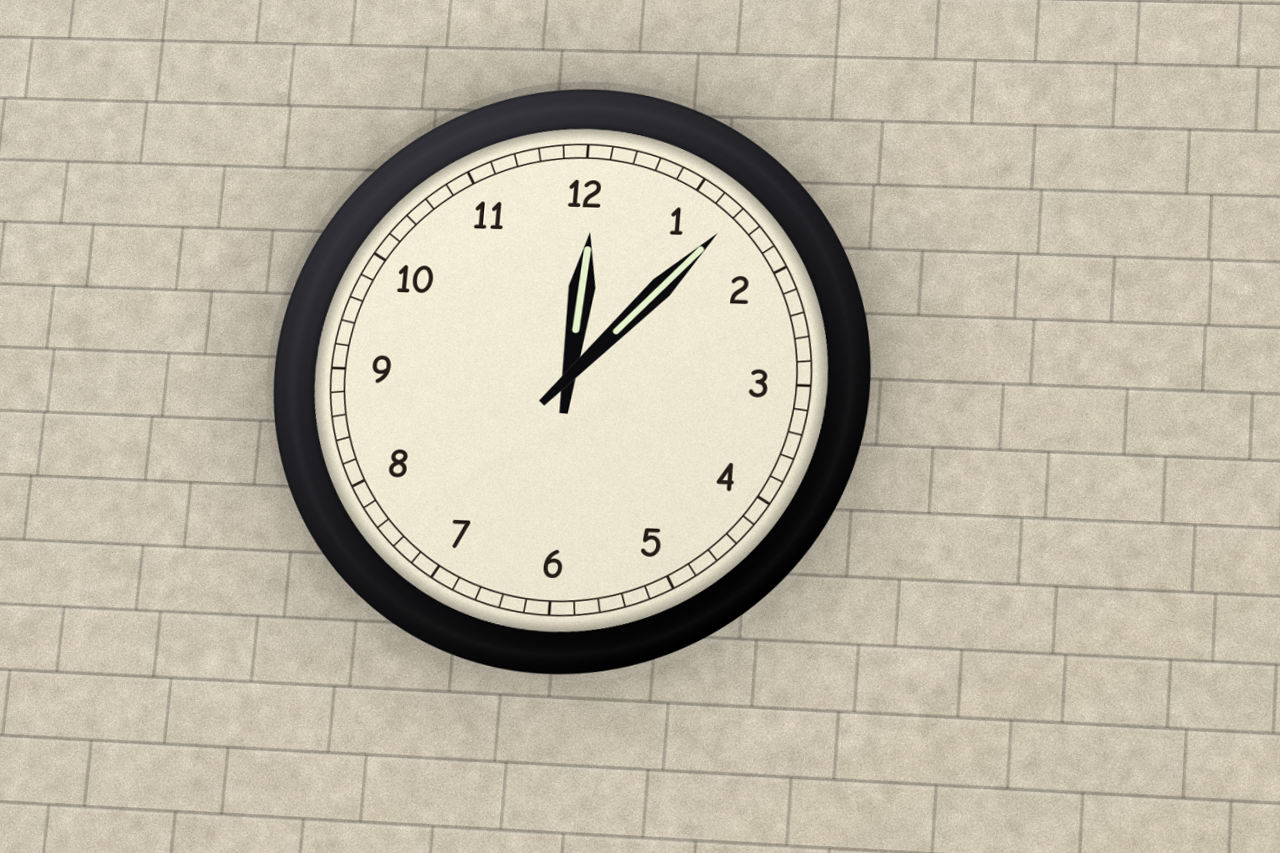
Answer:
12,07
